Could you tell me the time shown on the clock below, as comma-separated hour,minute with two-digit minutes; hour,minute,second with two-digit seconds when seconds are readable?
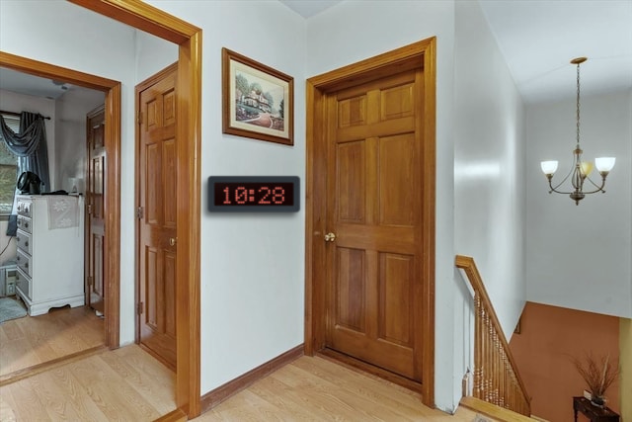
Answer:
10,28
